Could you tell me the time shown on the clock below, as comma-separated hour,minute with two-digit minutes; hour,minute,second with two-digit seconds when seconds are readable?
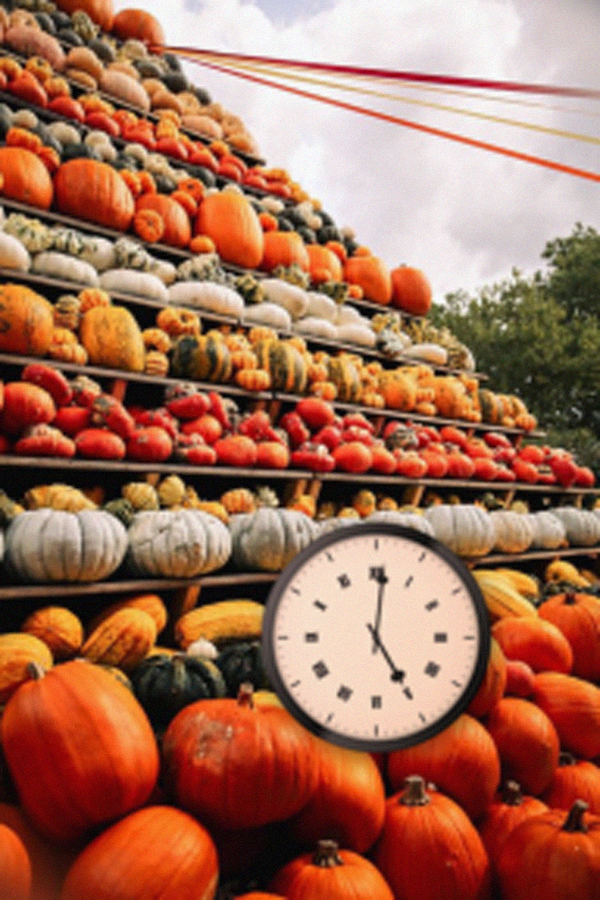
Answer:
5,01
